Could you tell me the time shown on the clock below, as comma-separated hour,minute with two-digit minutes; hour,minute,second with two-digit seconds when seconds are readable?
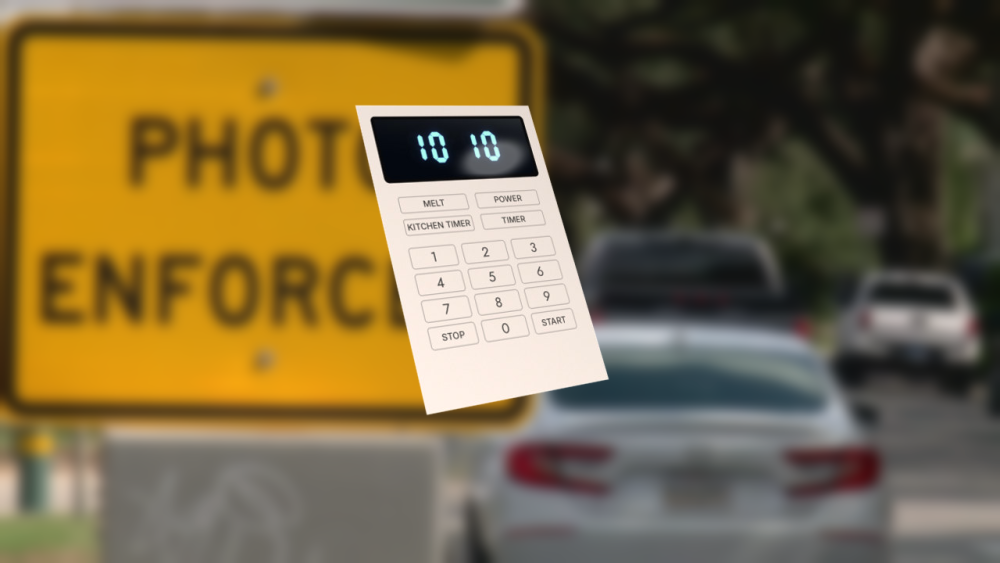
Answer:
10,10
